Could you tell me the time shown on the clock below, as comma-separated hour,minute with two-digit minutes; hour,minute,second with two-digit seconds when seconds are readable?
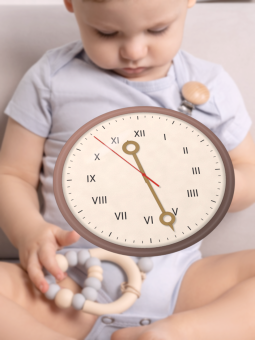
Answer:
11,26,53
